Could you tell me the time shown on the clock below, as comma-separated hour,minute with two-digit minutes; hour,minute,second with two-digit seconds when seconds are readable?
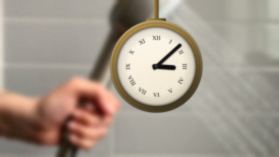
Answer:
3,08
